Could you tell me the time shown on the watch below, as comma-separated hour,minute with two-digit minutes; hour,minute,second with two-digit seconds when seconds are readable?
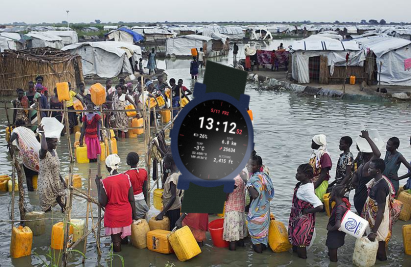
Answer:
13,12
